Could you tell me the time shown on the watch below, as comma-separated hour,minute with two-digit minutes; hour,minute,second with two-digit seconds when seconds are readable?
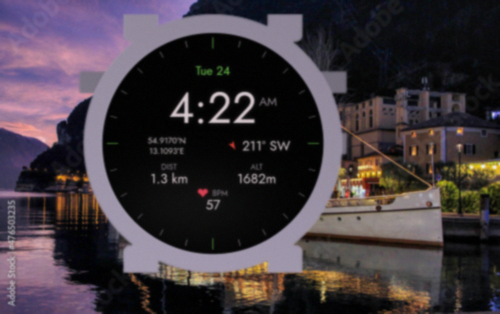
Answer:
4,22
